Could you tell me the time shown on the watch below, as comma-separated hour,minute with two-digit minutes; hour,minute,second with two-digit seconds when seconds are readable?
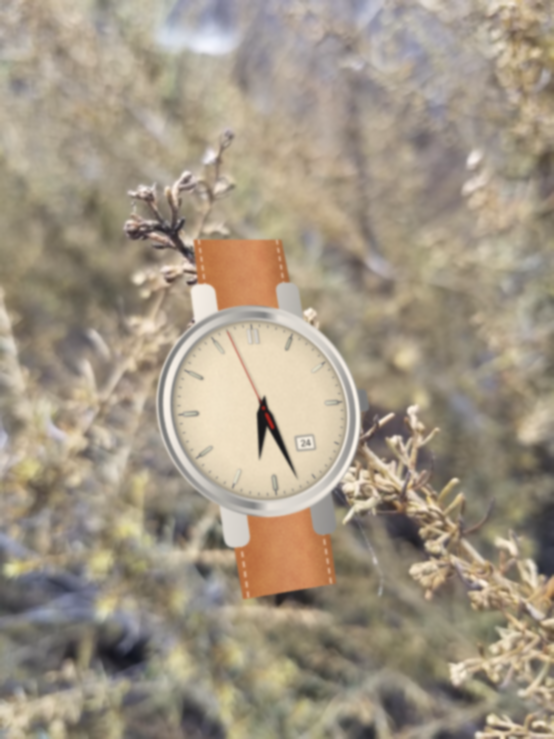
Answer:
6,26,57
